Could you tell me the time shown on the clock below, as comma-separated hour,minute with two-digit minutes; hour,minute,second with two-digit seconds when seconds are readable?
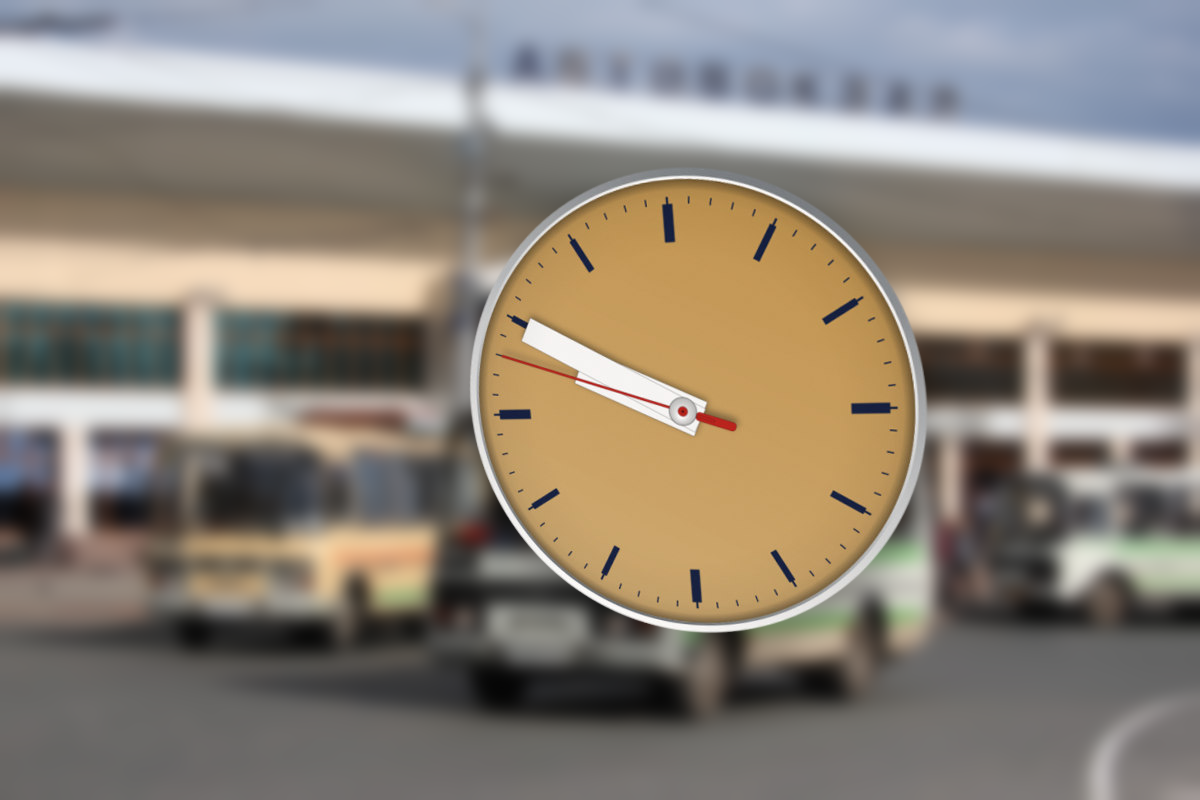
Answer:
9,49,48
